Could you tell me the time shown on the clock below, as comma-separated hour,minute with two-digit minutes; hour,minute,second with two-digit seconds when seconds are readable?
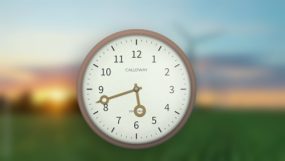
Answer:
5,42
